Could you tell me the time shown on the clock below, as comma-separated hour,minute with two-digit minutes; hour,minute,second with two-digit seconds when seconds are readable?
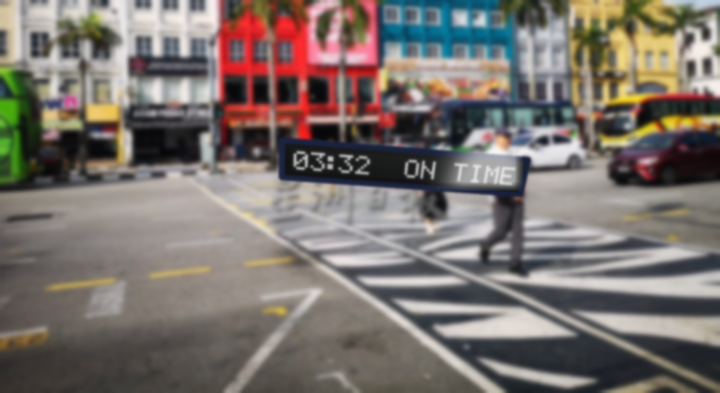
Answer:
3,32
